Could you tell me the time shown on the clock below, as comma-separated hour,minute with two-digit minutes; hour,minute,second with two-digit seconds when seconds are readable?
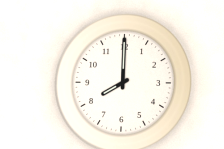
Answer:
8,00
